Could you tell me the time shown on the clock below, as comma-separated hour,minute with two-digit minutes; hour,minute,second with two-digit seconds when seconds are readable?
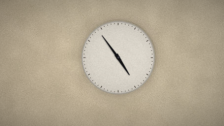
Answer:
4,54
